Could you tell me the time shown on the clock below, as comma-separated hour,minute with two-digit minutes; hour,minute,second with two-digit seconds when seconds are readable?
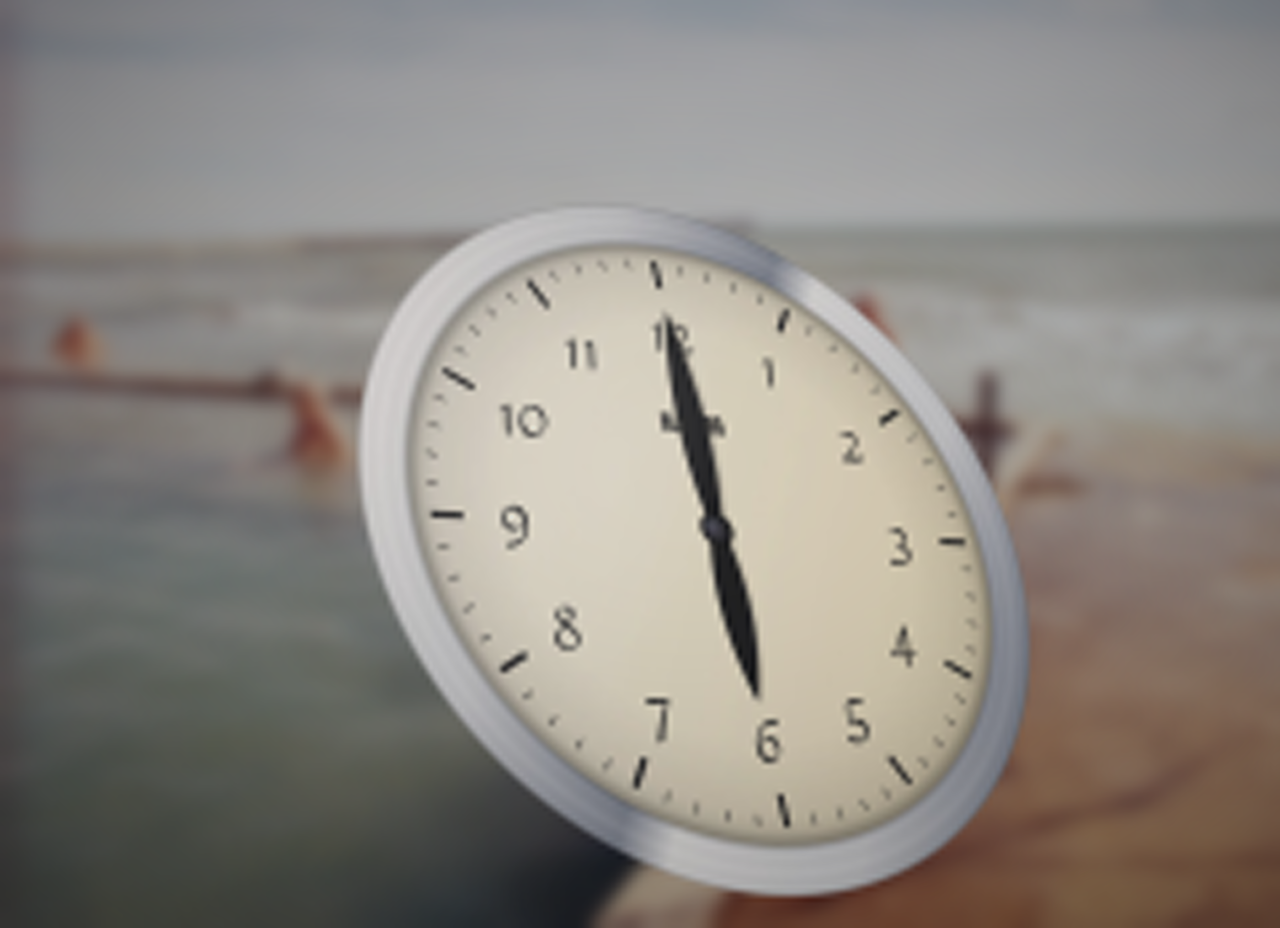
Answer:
6,00
